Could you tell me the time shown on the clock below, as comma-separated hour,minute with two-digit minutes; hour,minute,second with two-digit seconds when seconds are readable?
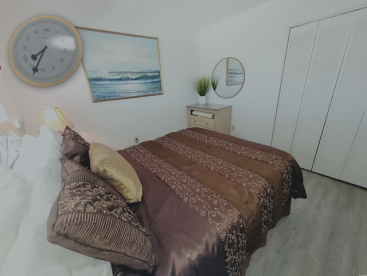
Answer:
7,33
